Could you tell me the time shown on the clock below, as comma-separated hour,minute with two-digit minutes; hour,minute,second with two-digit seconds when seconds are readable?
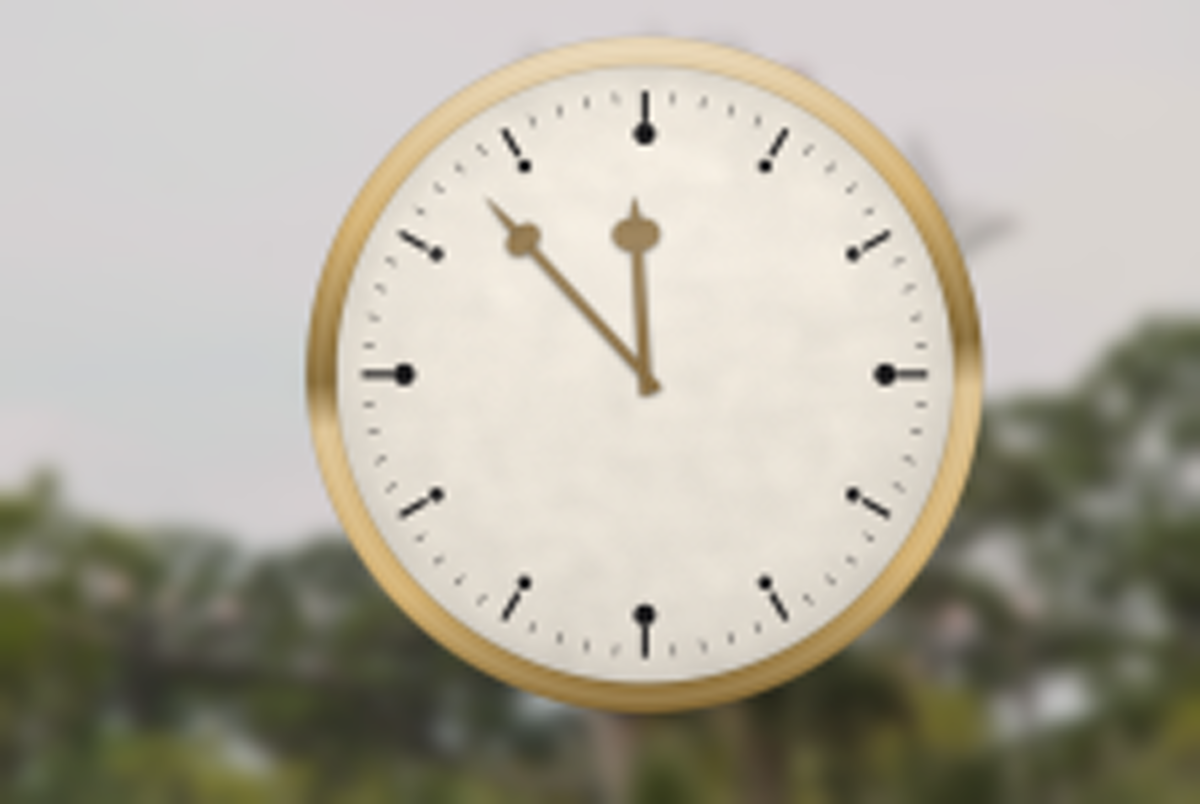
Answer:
11,53
